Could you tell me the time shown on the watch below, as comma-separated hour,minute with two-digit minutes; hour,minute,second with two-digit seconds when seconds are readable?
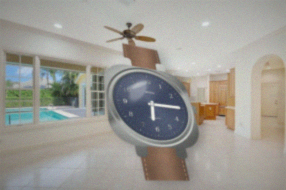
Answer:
6,15
